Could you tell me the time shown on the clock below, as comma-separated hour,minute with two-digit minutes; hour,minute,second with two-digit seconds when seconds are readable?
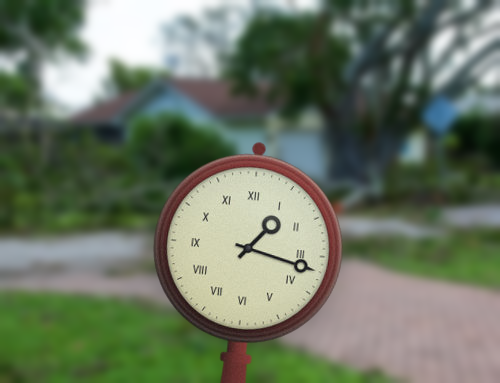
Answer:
1,17
